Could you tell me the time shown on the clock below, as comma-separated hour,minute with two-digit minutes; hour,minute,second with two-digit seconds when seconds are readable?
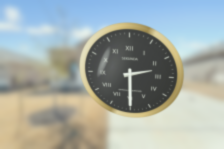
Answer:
2,30
